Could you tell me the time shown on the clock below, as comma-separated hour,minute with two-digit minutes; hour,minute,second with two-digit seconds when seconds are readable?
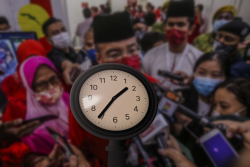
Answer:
1,36
